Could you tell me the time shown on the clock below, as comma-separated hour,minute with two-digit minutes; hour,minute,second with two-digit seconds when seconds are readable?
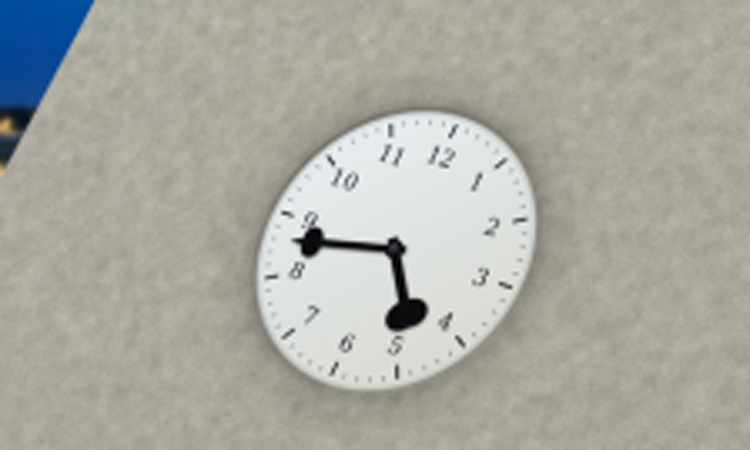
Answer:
4,43
